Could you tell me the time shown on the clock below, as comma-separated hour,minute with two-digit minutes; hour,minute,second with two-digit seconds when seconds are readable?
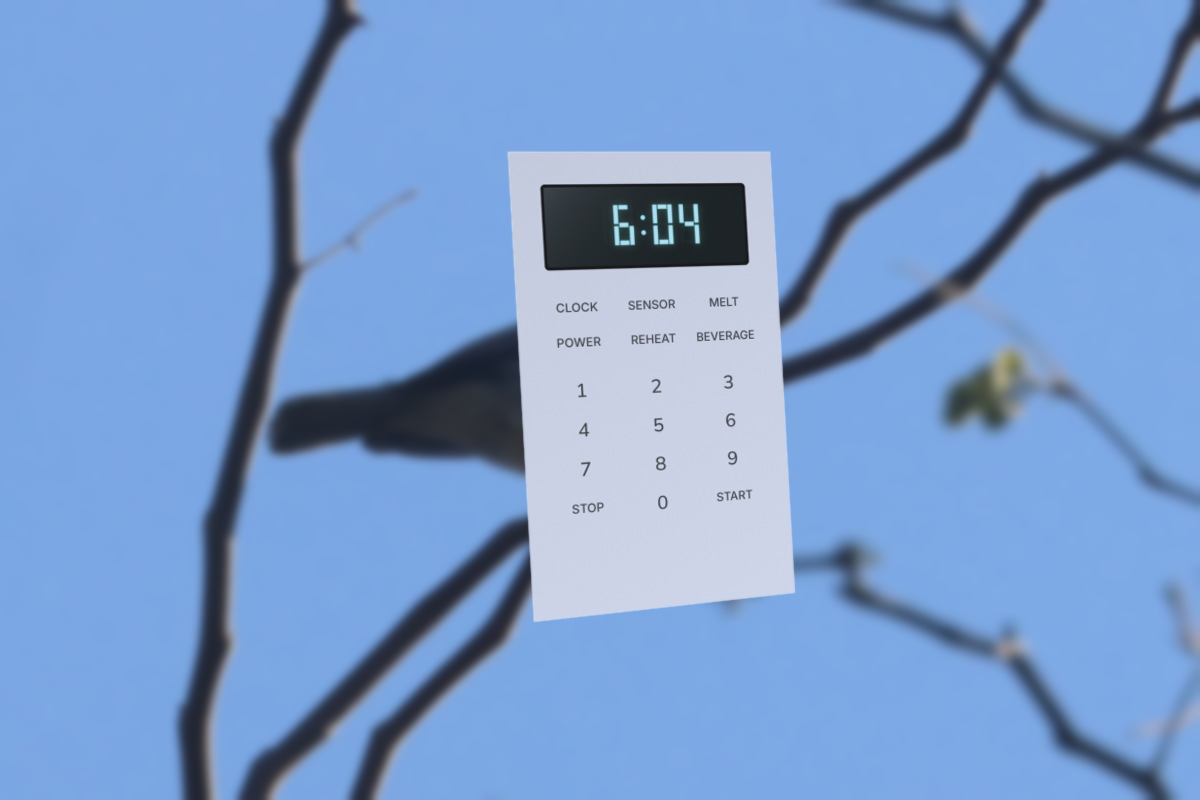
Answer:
6,04
